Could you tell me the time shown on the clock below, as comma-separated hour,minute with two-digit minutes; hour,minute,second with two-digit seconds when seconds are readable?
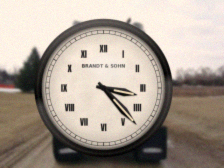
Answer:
3,23
